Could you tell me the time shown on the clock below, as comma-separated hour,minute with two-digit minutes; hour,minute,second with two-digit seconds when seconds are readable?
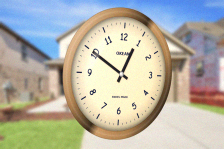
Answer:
12,50
